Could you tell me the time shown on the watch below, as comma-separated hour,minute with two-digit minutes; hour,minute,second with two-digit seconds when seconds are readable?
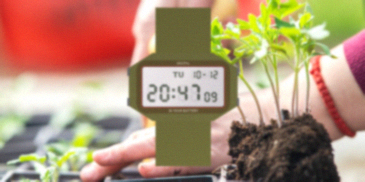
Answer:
20,47
